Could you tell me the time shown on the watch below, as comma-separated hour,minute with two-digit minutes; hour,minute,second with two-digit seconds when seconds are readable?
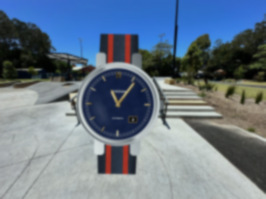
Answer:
11,06
